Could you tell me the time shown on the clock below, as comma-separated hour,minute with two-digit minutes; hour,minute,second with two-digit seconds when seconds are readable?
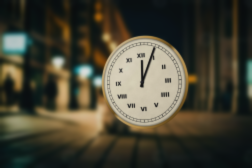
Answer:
12,04
